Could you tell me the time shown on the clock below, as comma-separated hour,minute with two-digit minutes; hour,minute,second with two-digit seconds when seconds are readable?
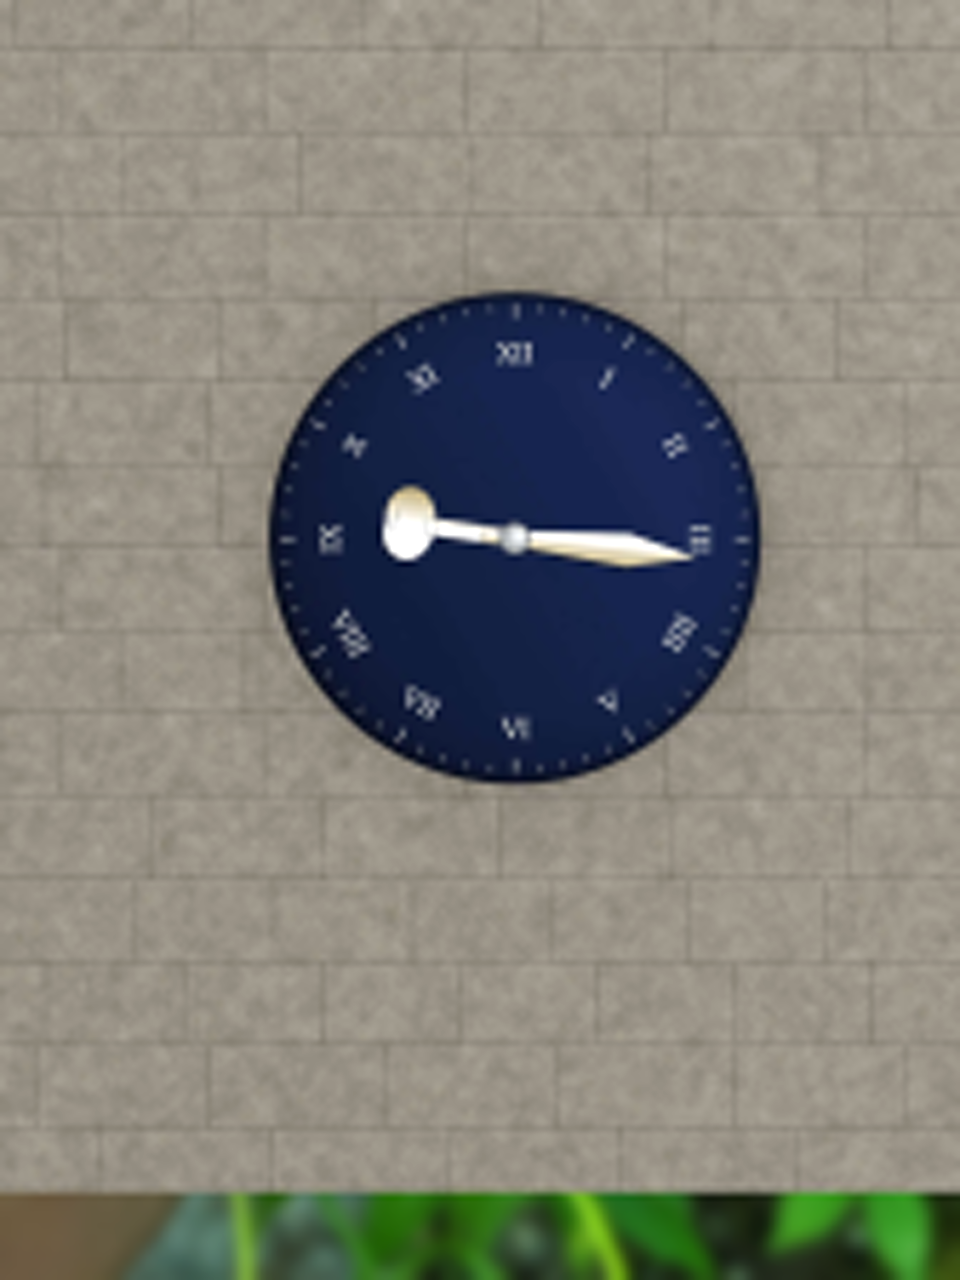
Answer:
9,16
